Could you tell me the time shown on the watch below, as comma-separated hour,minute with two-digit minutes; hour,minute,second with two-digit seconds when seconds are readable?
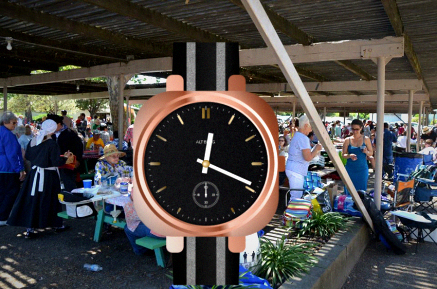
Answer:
12,19
